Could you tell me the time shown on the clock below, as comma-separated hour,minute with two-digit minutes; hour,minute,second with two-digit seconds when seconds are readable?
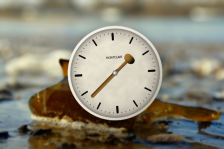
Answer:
1,38
